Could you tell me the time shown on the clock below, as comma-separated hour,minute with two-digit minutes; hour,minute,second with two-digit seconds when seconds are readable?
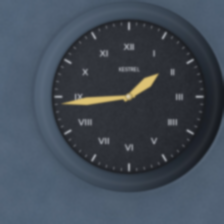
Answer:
1,44
